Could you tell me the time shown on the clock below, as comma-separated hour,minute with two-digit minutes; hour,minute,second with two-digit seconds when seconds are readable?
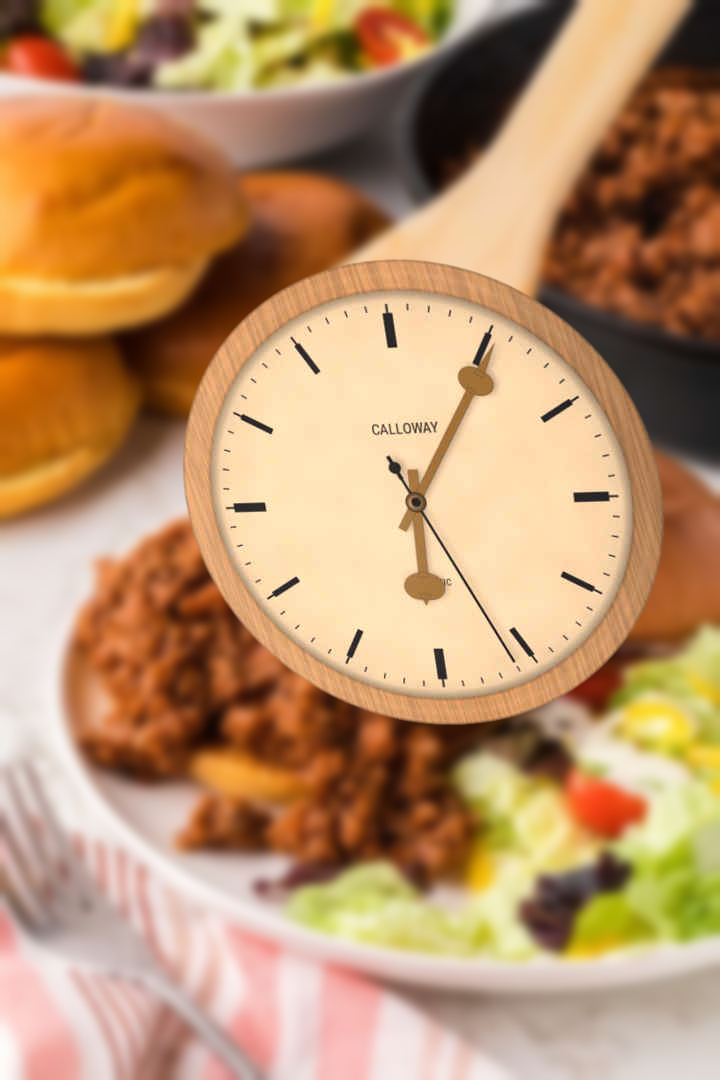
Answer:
6,05,26
